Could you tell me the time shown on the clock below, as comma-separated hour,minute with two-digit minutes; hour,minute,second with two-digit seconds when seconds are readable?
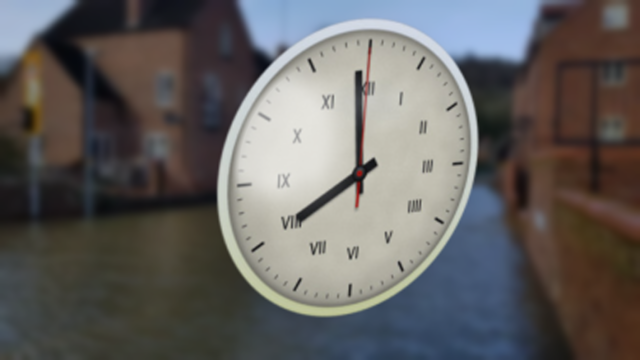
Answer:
7,59,00
